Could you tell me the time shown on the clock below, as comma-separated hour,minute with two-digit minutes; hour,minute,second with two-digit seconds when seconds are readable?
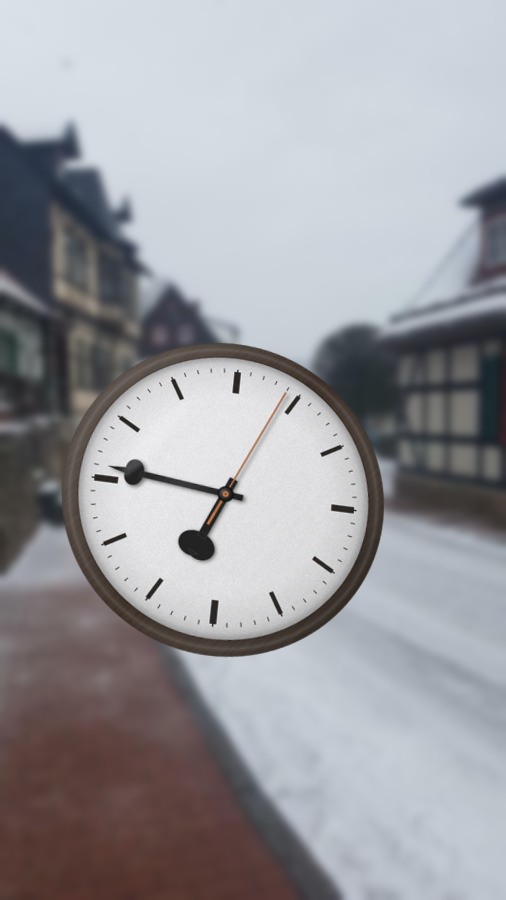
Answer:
6,46,04
